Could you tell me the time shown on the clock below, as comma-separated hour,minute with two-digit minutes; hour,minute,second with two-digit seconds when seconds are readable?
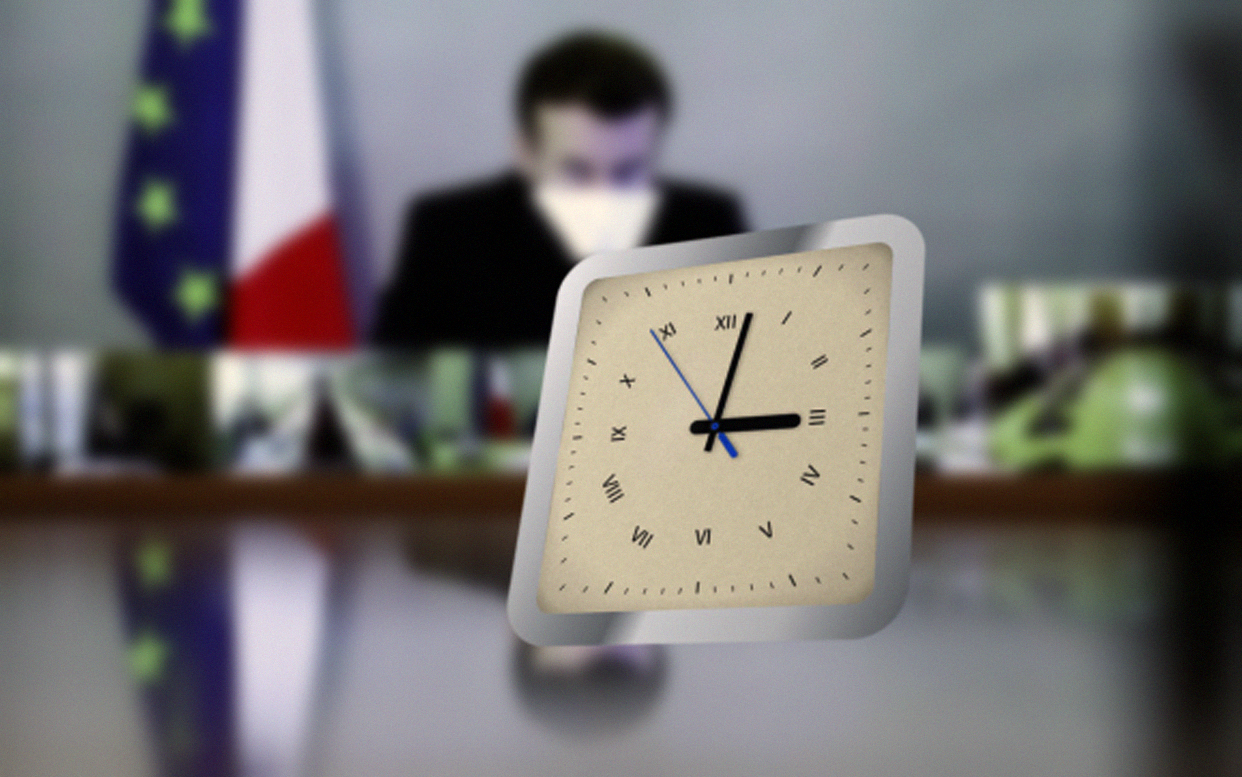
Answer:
3,01,54
